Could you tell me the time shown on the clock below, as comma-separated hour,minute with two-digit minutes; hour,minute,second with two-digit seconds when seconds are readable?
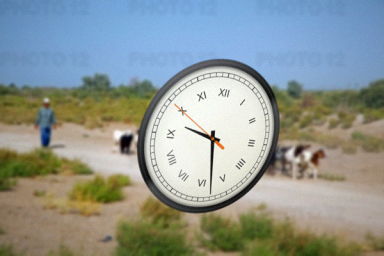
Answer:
9,27,50
